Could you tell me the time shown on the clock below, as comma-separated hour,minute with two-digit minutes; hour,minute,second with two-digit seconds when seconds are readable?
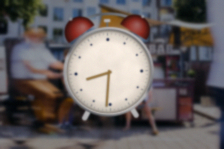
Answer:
8,31
